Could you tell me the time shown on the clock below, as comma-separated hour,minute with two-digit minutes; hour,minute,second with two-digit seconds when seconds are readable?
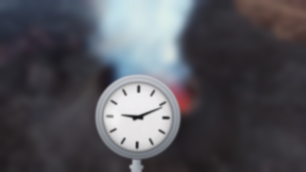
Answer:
9,11
